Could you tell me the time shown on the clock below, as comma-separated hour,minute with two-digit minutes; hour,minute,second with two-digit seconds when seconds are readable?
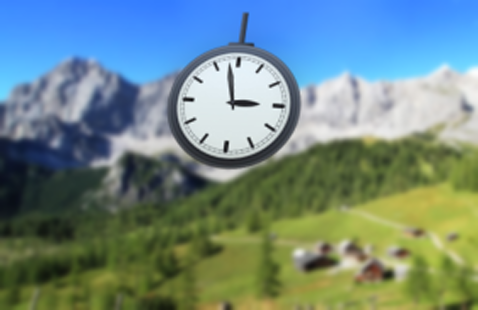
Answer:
2,58
